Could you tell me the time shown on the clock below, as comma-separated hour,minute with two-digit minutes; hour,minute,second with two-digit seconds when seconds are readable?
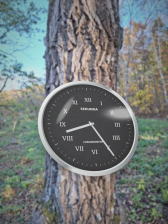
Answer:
8,25
